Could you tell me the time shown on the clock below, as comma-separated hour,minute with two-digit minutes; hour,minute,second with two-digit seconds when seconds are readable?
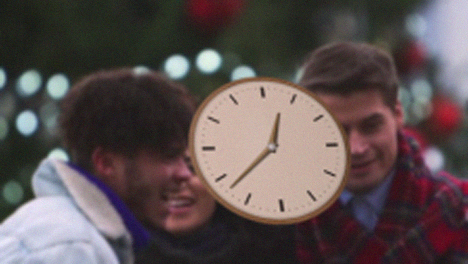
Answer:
12,38
